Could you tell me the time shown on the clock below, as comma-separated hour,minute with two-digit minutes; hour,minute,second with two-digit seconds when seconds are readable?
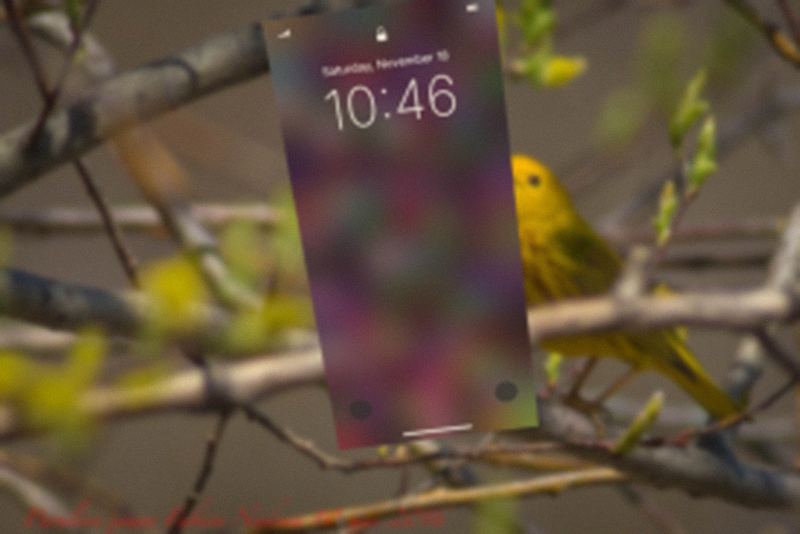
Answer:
10,46
